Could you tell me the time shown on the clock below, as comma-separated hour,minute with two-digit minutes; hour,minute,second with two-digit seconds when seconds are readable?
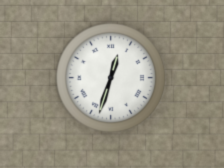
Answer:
12,33
